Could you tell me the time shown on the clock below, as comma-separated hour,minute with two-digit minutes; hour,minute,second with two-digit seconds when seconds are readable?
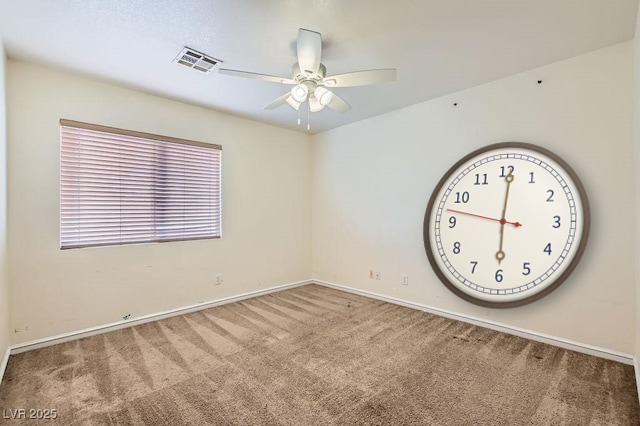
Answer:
6,00,47
